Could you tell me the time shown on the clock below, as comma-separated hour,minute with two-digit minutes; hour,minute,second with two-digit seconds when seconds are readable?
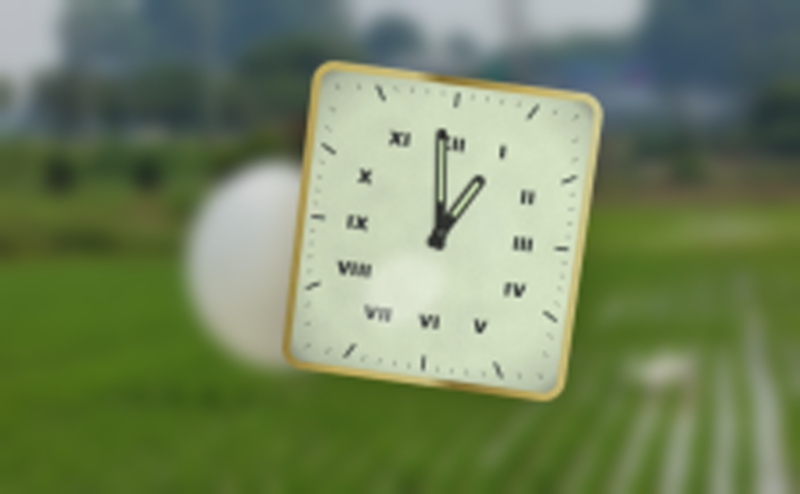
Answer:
12,59
